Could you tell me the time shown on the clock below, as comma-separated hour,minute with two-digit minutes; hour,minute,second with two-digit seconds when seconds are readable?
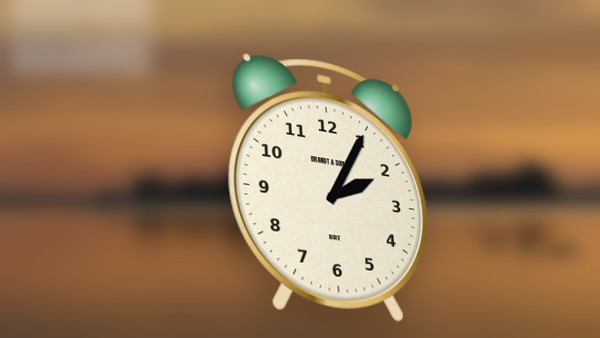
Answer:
2,05
